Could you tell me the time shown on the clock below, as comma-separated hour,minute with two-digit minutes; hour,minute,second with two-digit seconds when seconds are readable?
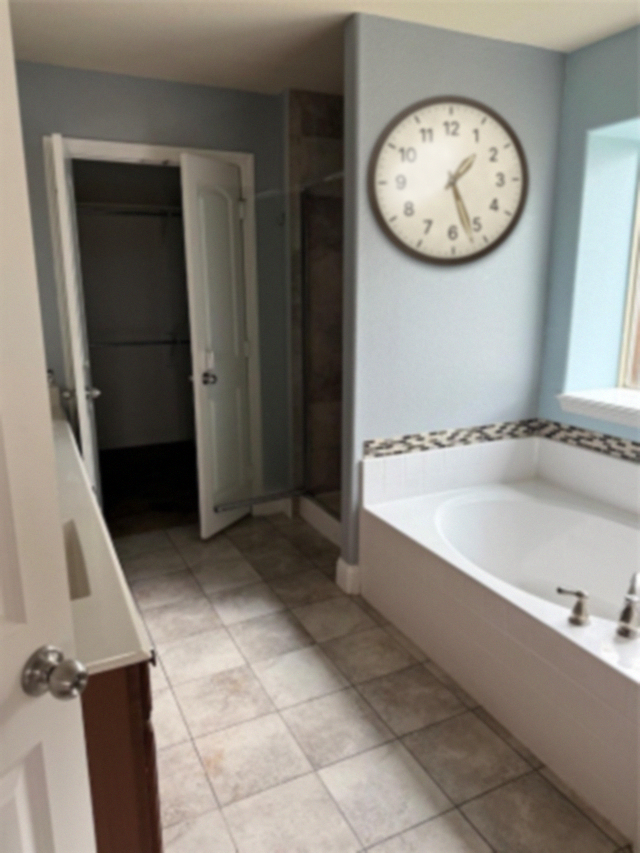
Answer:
1,27
